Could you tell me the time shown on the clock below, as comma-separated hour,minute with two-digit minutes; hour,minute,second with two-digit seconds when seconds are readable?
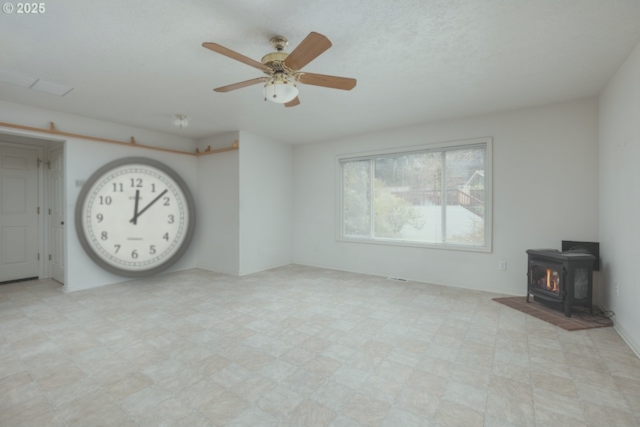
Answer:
12,08
